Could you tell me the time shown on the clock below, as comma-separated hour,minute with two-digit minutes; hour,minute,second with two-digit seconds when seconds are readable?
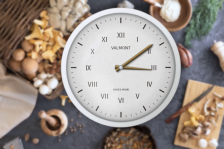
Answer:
3,09
